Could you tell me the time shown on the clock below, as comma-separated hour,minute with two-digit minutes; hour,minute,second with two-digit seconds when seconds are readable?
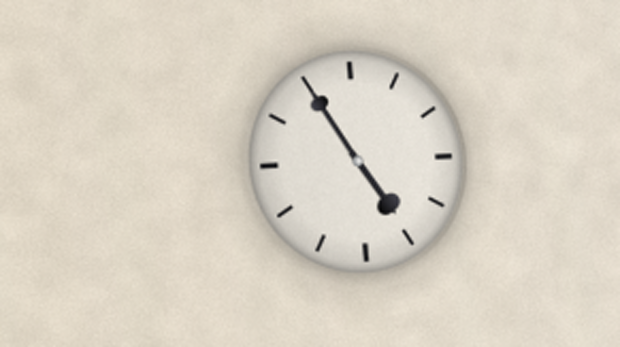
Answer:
4,55
